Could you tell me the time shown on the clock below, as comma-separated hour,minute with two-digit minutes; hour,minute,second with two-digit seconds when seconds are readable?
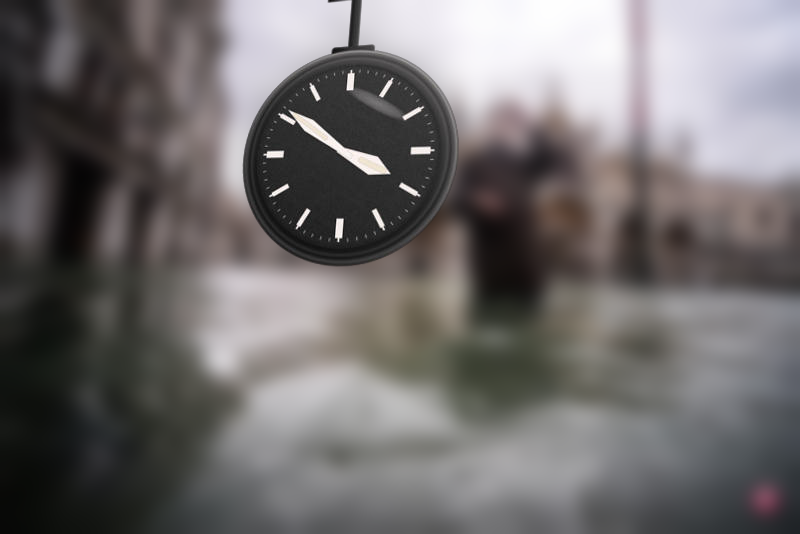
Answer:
3,51
